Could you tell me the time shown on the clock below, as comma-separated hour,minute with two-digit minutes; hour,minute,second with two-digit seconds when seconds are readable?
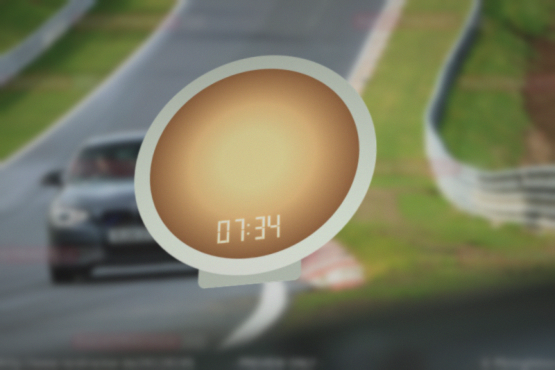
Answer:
7,34
